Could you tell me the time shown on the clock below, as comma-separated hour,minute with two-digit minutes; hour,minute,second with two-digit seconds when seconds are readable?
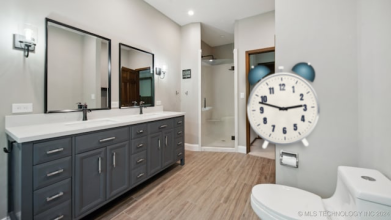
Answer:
2,48
